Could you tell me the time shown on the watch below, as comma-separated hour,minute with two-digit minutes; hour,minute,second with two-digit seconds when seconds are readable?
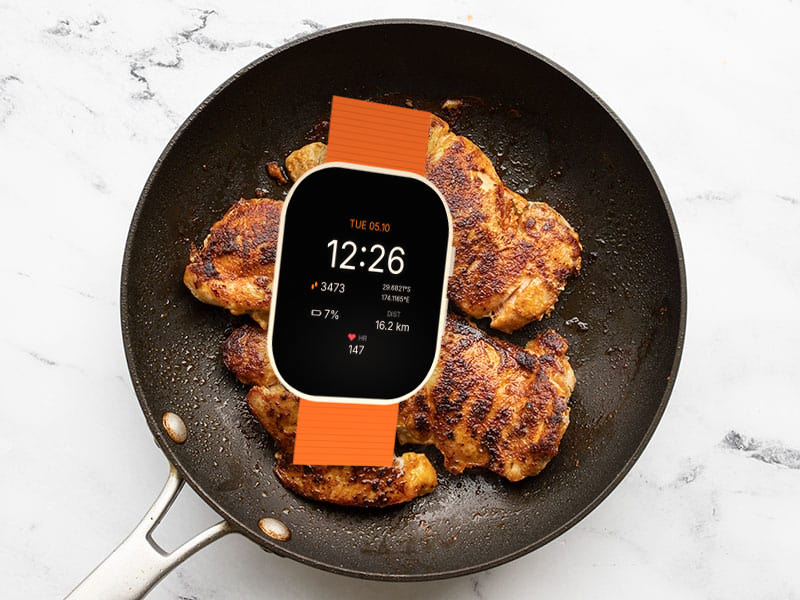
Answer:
12,26
